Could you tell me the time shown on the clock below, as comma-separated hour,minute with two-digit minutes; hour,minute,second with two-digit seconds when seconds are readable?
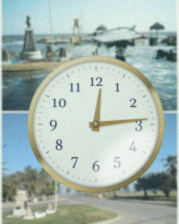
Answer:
12,14
